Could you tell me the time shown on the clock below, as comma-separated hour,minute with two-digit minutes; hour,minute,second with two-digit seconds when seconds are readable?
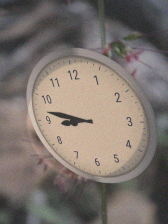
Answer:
8,47
